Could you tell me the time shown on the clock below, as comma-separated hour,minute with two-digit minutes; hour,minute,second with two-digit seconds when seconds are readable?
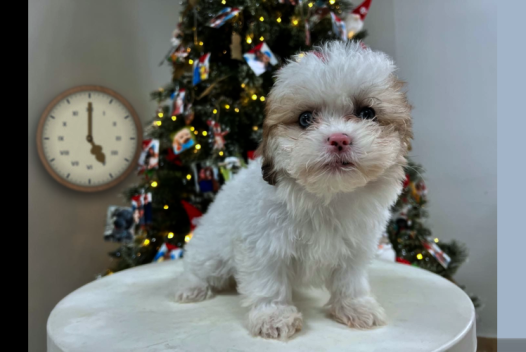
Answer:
5,00
